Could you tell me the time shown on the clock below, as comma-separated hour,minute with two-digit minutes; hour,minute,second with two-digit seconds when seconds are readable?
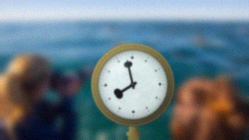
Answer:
7,58
